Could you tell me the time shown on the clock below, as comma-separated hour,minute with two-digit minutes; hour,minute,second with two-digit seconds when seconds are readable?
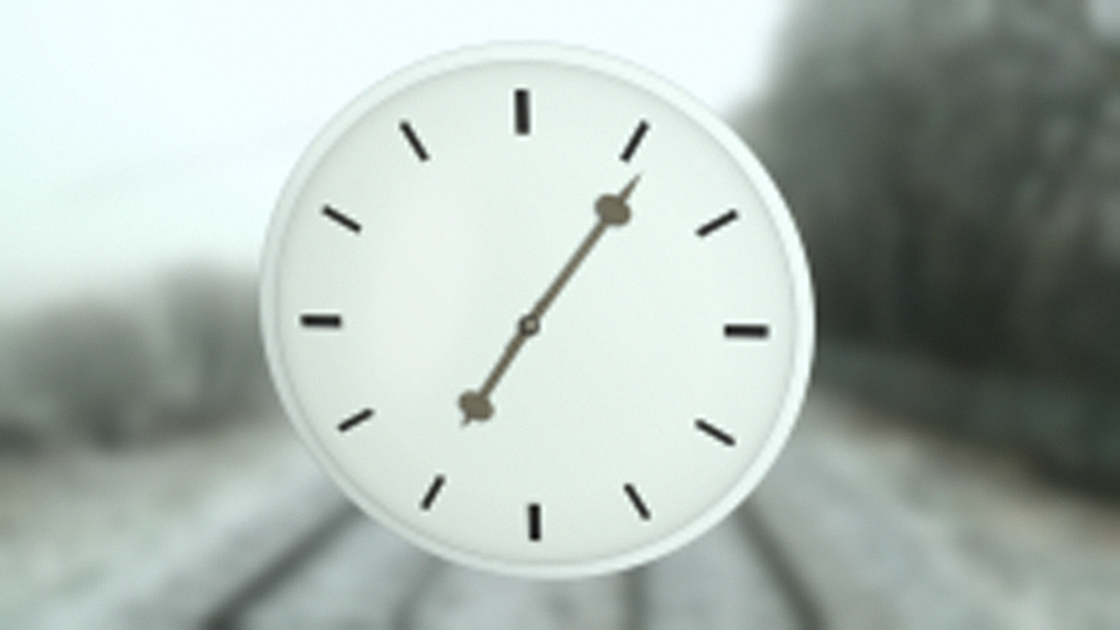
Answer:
7,06
